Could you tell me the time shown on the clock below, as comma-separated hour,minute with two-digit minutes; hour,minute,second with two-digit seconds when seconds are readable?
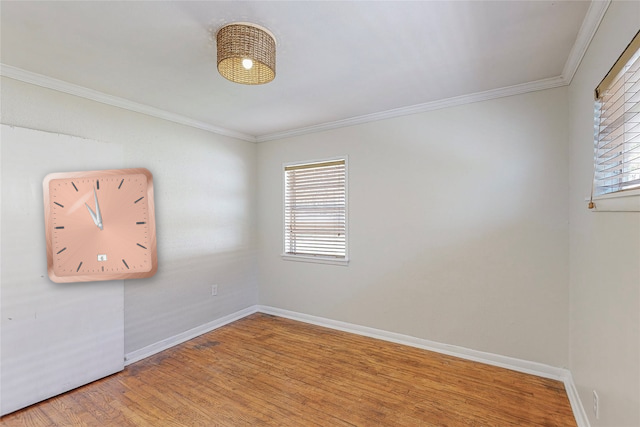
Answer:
10,59
